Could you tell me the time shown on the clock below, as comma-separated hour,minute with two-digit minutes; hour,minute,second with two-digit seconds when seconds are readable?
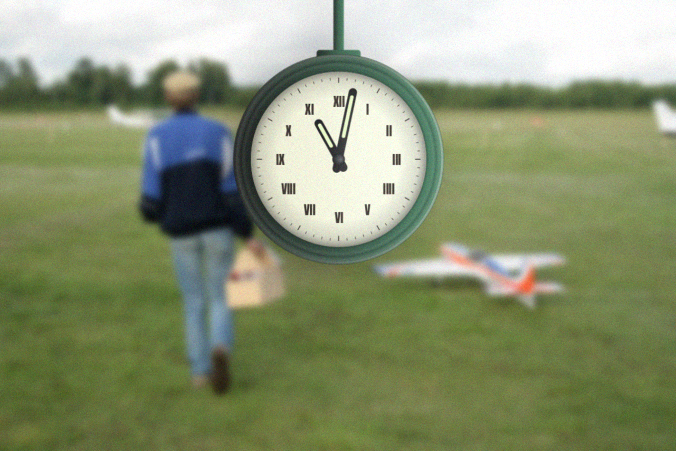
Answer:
11,02
